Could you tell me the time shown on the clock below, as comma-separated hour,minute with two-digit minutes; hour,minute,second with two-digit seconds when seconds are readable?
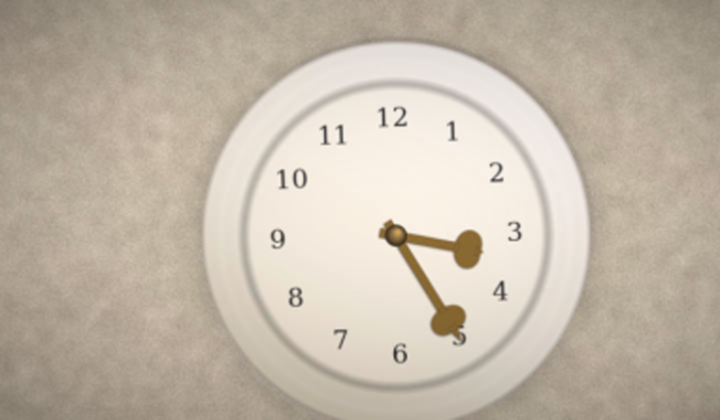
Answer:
3,25
